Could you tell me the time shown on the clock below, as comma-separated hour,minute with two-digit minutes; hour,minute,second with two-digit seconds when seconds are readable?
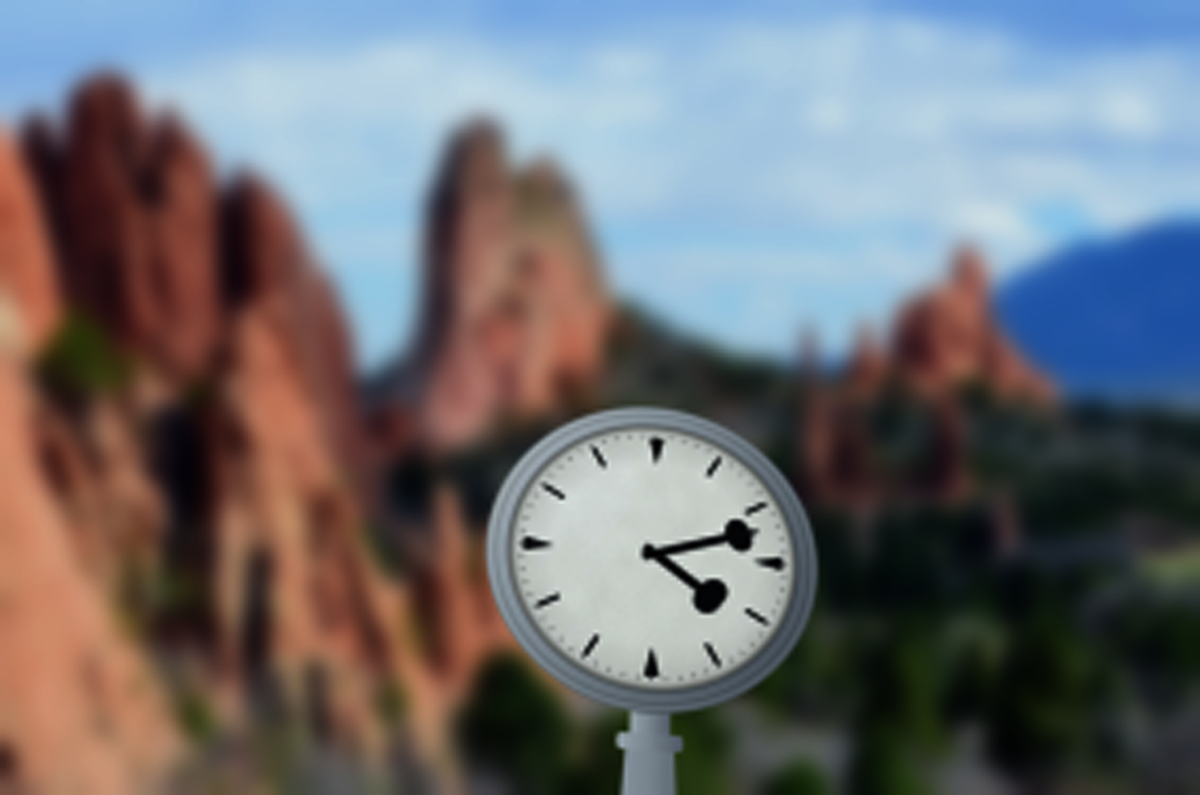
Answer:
4,12
